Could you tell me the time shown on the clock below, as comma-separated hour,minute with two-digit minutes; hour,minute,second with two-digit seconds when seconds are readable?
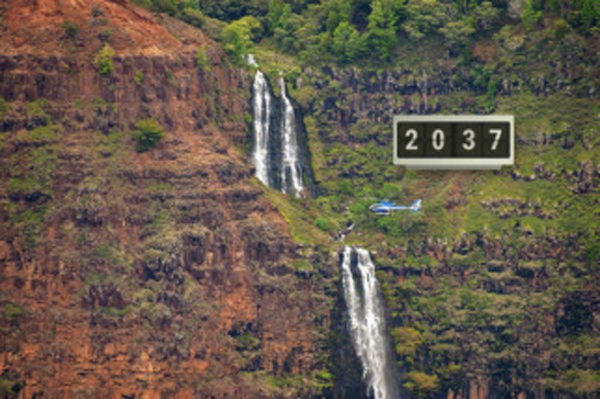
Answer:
20,37
